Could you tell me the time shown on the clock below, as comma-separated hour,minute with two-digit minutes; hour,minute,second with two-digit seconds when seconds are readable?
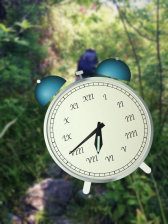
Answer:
6,41
